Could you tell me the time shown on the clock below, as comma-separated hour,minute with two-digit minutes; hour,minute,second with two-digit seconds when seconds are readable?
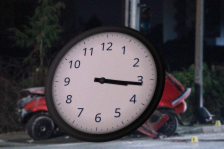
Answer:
3,16
